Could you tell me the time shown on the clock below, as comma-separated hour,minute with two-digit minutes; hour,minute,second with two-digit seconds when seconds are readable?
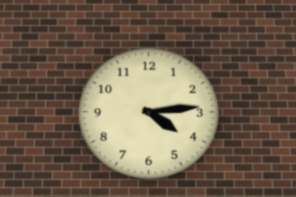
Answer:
4,14
